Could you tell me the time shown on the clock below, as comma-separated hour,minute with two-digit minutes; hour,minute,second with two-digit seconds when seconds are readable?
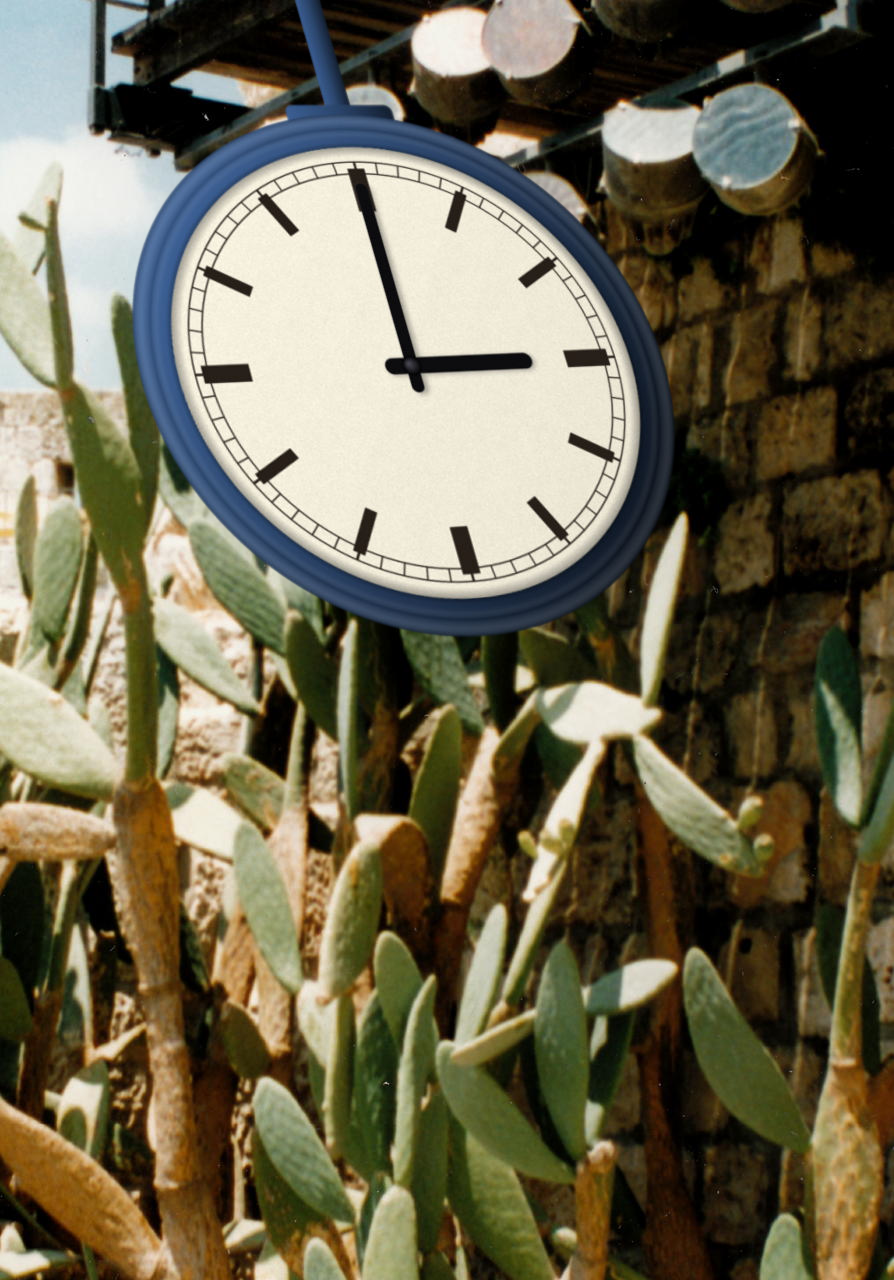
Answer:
3,00
